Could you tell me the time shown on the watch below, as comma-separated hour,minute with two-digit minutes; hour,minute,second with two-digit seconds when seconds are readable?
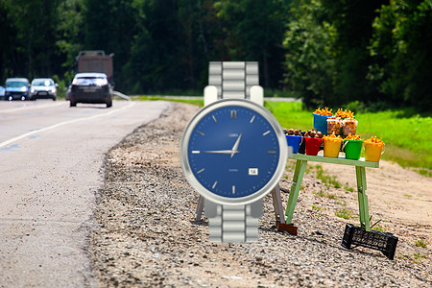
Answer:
12,45
